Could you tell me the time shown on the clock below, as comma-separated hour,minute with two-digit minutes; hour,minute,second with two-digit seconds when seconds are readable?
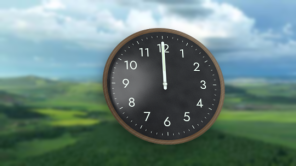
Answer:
12,00
